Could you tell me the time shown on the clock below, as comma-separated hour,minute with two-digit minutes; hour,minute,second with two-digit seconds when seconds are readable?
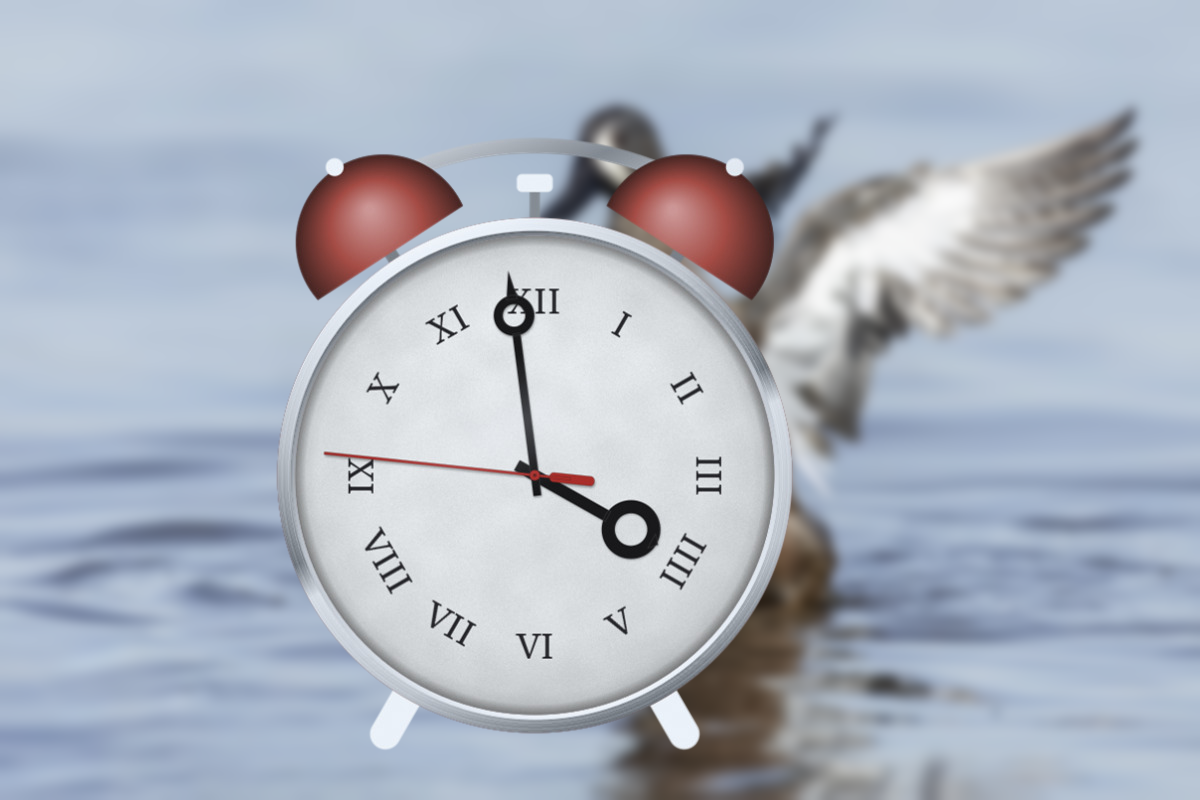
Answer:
3,58,46
